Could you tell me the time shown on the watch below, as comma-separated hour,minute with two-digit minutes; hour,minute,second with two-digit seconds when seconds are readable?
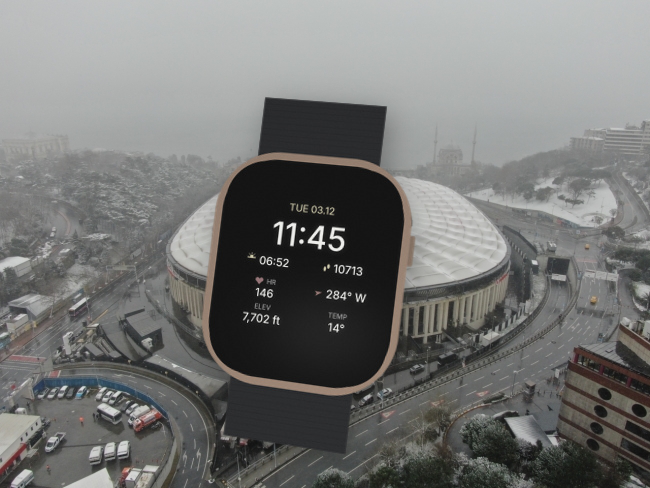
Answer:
11,45
